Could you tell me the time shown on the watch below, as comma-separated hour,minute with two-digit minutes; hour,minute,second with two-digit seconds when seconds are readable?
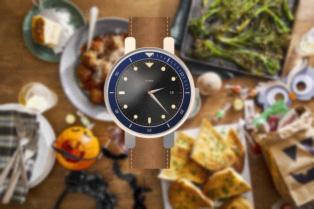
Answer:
2,23
